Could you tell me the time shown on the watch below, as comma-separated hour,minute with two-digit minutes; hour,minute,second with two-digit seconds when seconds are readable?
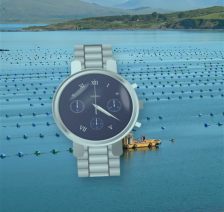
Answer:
4,21
